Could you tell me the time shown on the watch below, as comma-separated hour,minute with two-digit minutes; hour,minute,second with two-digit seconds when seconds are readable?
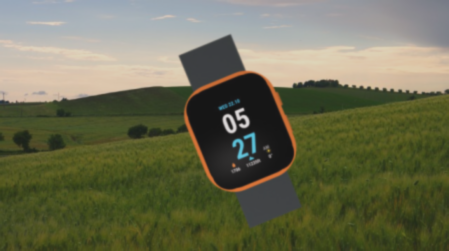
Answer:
5,27
